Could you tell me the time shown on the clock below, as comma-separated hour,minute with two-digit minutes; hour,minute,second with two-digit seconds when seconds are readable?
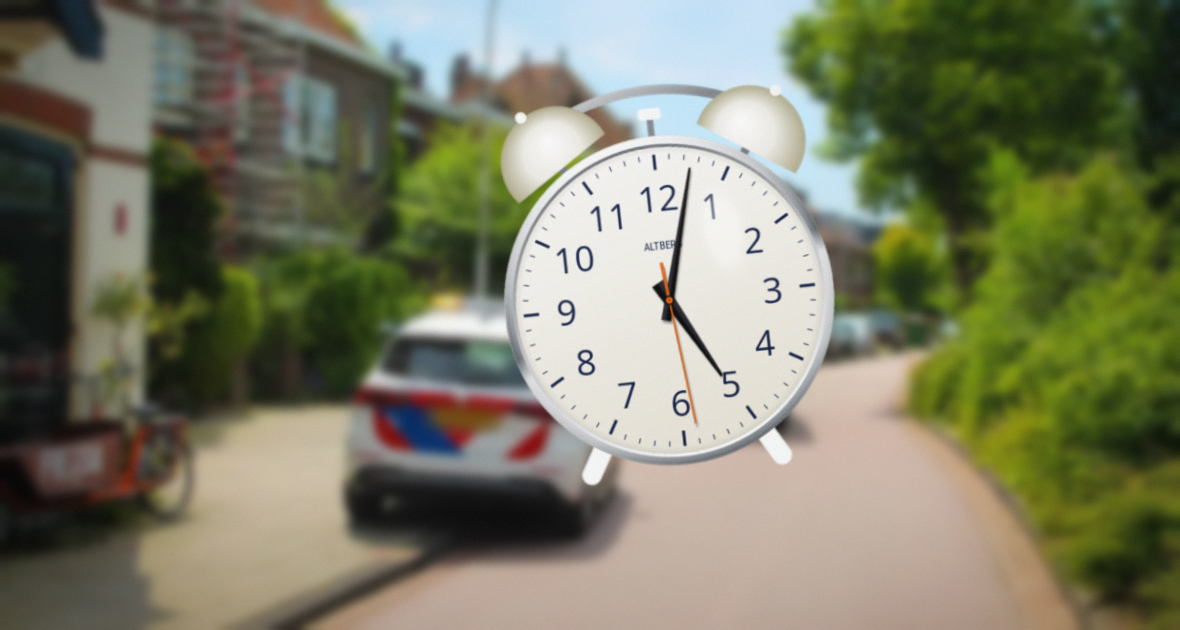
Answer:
5,02,29
